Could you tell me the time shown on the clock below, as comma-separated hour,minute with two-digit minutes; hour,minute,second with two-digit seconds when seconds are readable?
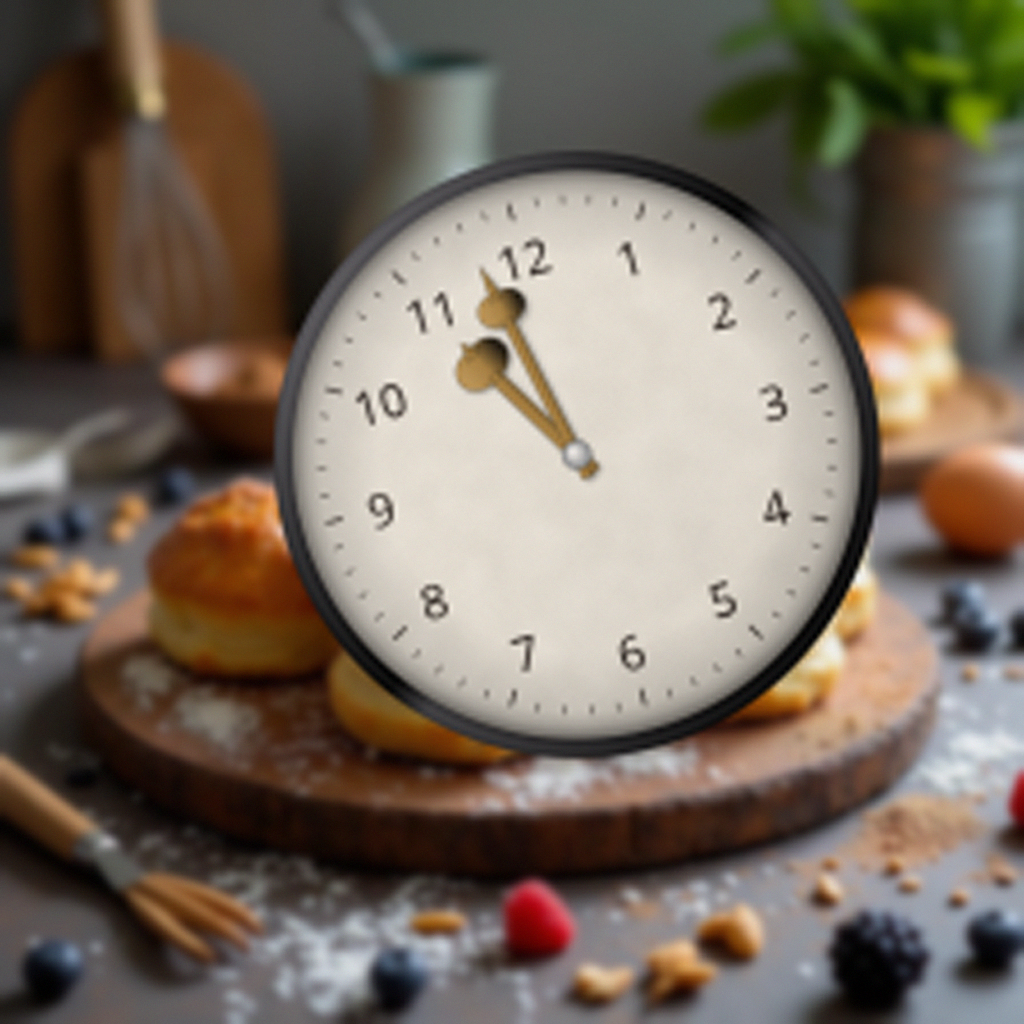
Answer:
10,58
